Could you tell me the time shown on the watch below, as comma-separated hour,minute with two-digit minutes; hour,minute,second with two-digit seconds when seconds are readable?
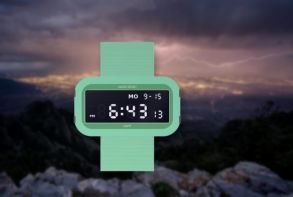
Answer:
6,43,13
